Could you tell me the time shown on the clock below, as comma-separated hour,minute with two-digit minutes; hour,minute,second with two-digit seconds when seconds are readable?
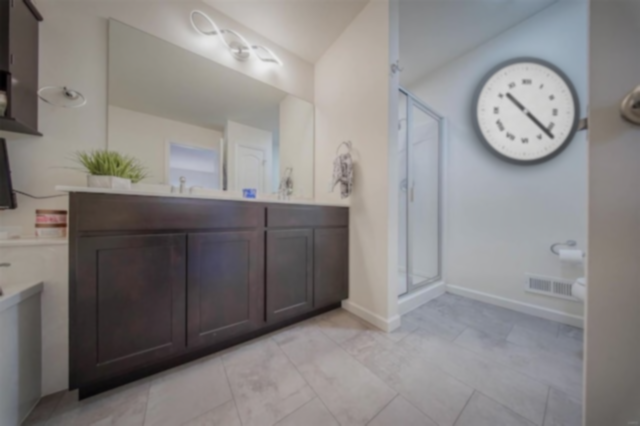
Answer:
10,22
